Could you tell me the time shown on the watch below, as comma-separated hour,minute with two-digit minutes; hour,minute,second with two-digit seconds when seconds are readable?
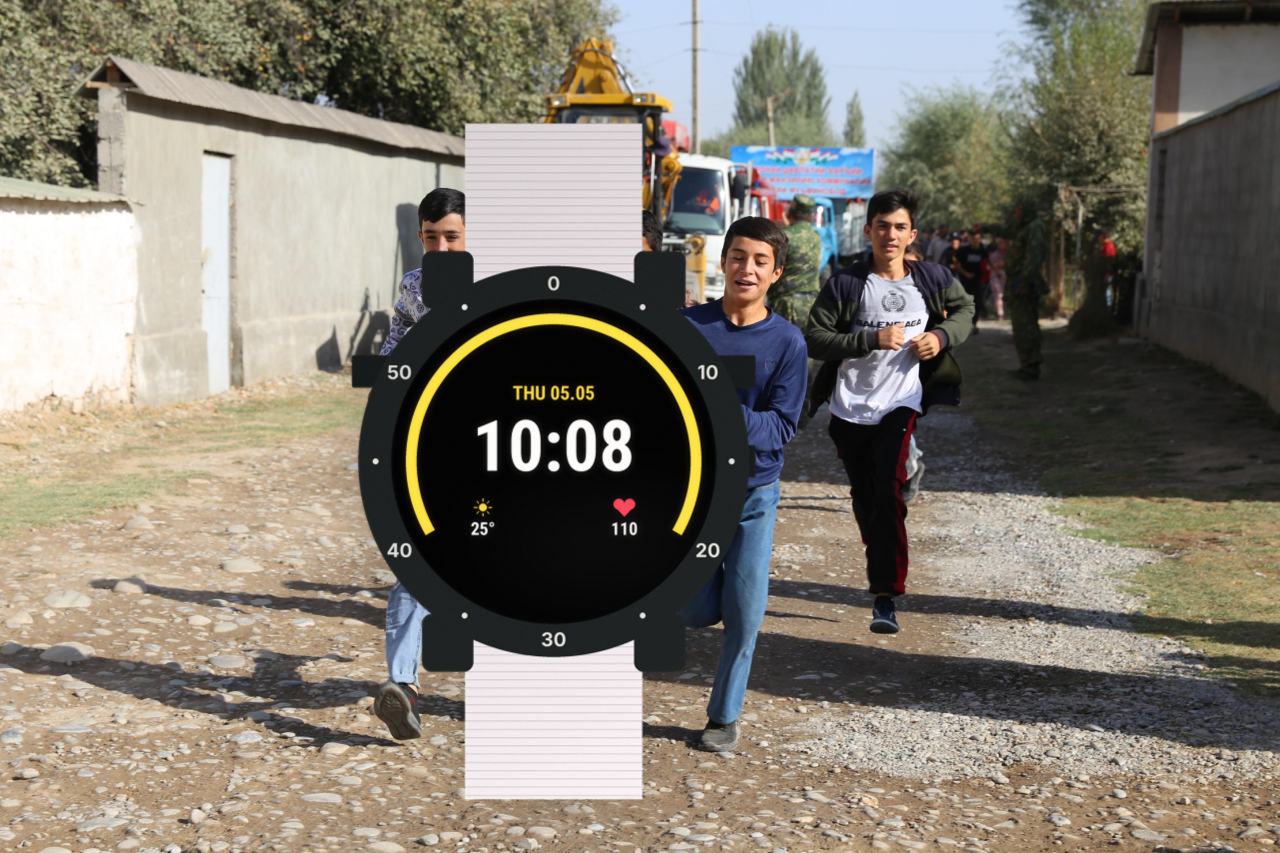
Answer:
10,08
